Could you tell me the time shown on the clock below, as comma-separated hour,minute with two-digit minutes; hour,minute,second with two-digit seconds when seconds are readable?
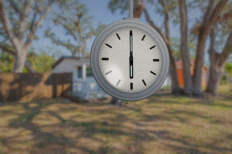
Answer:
6,00
